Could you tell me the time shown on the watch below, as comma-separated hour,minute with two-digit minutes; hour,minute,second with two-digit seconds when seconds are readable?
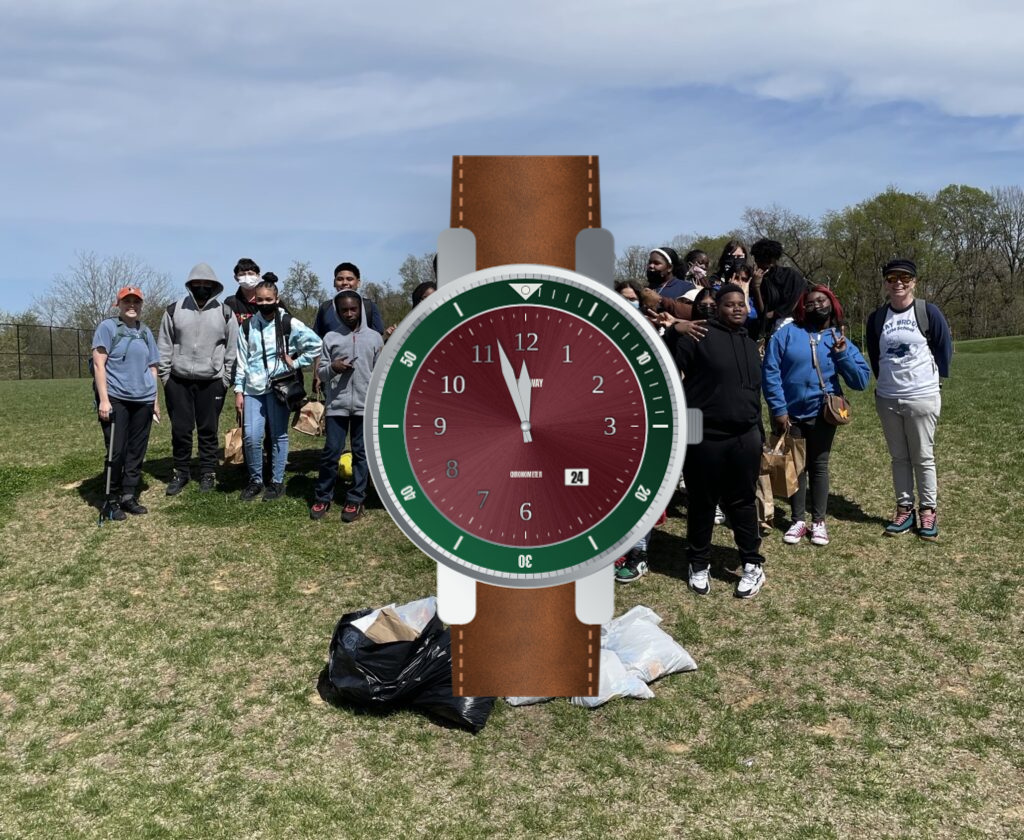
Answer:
11,57
